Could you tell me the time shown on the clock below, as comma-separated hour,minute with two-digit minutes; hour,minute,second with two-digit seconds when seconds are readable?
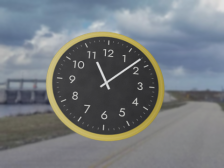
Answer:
11,08
